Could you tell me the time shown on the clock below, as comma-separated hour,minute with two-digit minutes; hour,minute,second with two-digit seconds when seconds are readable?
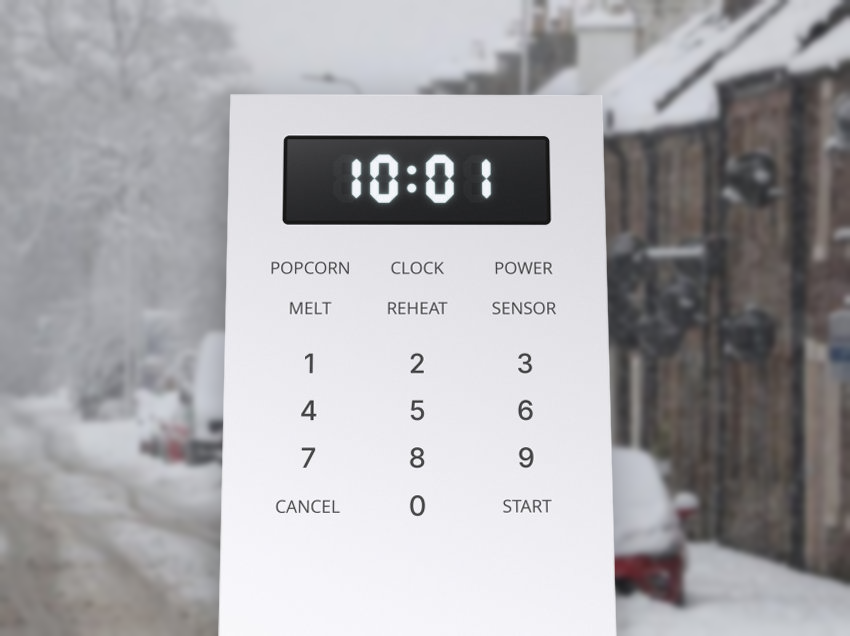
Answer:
10,01
